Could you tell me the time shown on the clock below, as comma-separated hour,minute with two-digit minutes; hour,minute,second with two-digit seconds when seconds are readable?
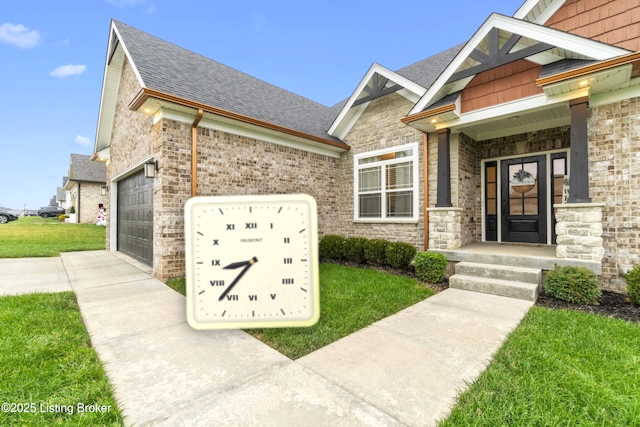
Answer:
8,37
